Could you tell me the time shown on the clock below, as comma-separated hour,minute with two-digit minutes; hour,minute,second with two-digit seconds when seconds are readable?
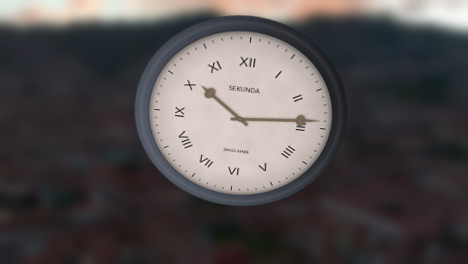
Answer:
10,14
